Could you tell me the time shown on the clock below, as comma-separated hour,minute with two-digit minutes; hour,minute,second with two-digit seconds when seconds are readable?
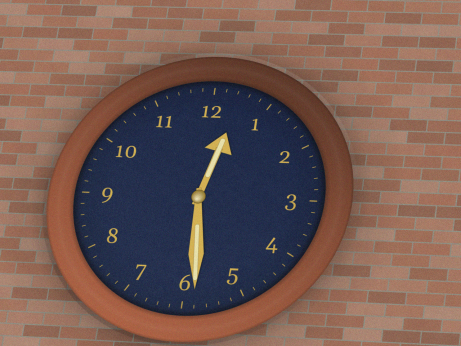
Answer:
12,29
